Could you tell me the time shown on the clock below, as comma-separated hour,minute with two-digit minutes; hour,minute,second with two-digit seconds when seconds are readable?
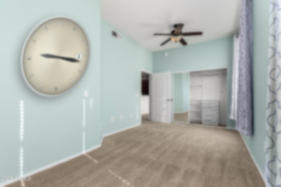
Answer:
9,17
